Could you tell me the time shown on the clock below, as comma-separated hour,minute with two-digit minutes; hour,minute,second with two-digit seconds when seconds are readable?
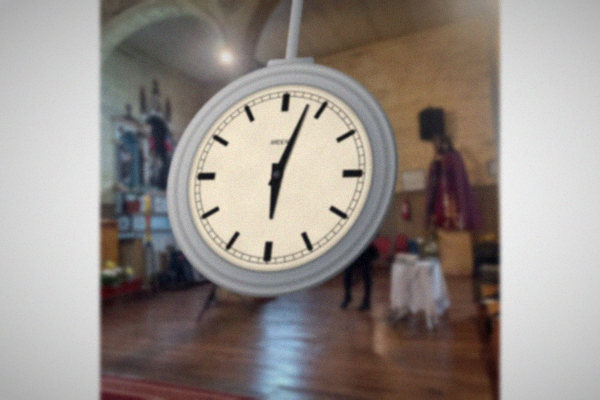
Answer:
6,03
